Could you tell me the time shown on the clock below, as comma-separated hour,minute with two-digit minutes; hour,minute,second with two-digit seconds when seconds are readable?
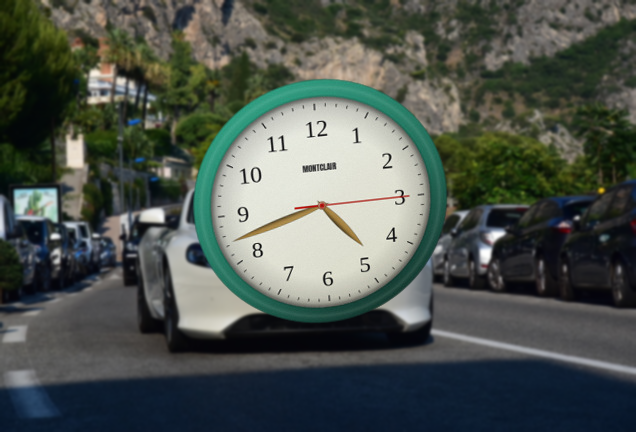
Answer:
4,42,15
